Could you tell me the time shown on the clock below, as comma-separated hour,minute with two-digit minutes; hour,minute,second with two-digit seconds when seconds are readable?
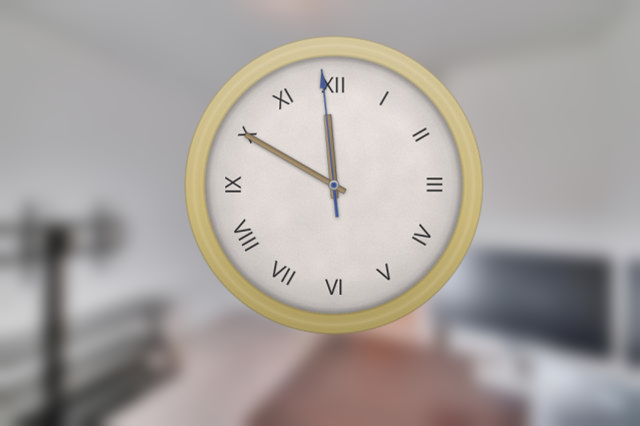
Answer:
11,49,59
